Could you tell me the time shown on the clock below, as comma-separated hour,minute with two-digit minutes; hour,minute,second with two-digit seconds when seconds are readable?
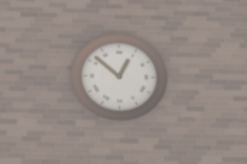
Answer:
12,52
